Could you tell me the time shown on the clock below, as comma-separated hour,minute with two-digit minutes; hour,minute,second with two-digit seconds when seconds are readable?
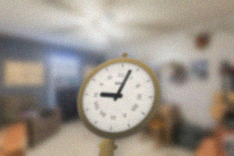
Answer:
9,03
